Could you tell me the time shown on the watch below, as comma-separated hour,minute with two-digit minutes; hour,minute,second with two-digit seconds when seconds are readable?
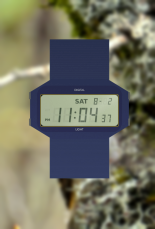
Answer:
11,04,37
